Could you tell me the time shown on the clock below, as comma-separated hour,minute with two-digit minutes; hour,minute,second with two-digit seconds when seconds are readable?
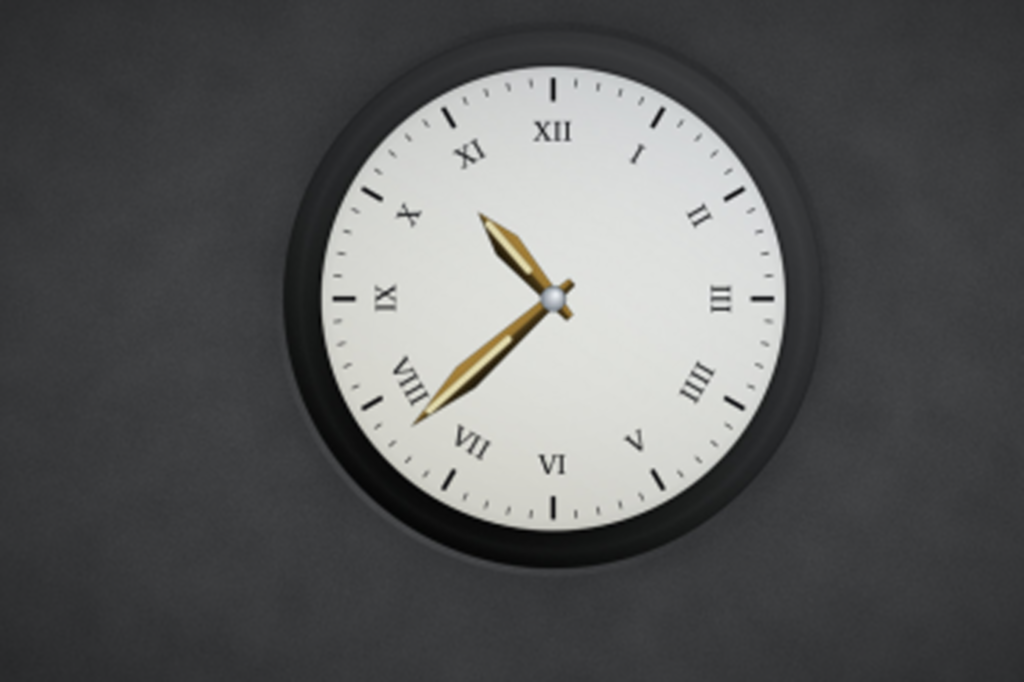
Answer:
10,38
